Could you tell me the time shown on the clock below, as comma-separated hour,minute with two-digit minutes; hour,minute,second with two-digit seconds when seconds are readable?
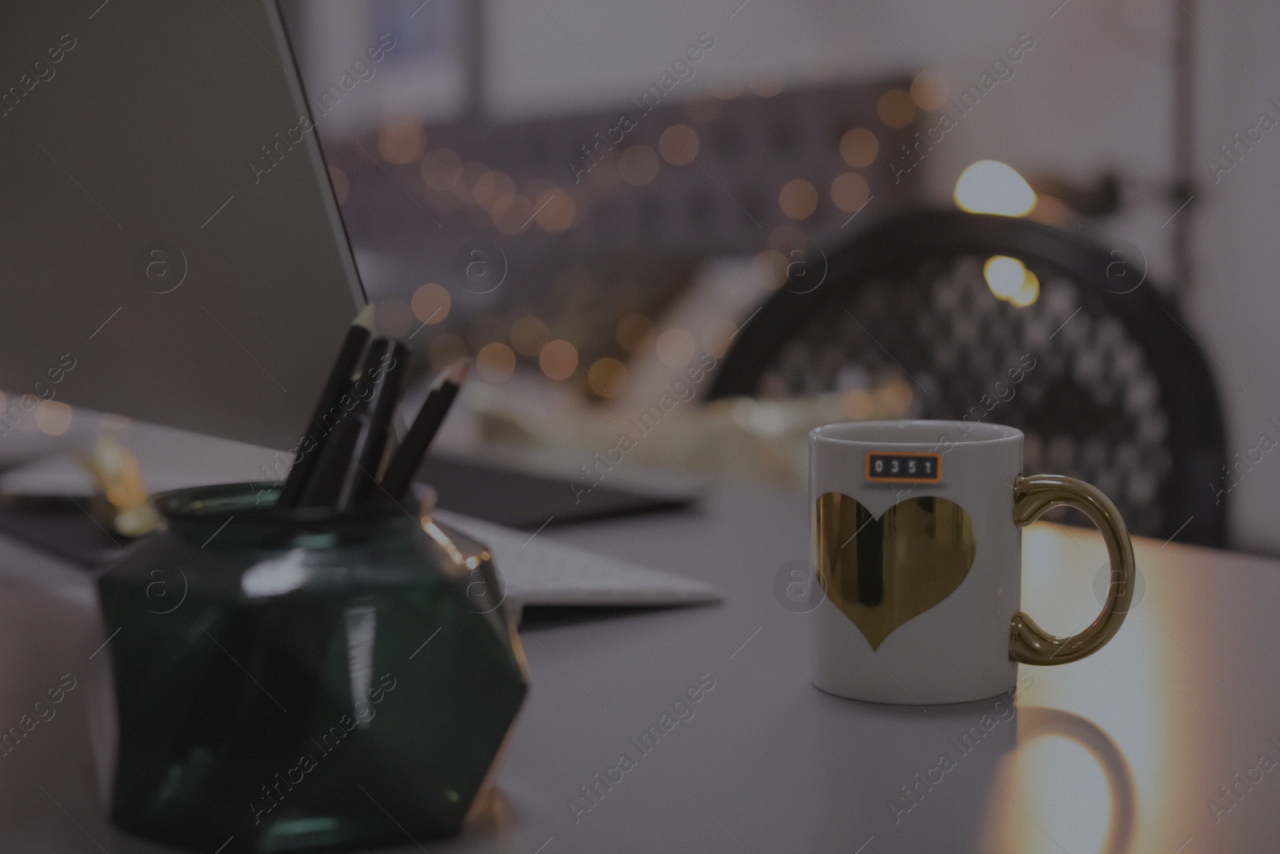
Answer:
3,51
